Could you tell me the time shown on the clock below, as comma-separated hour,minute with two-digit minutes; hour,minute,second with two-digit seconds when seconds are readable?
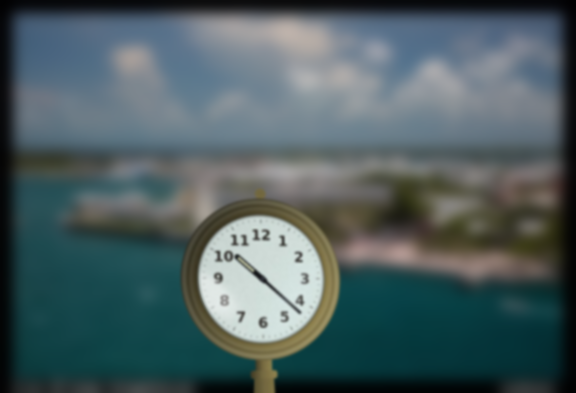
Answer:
10,22
